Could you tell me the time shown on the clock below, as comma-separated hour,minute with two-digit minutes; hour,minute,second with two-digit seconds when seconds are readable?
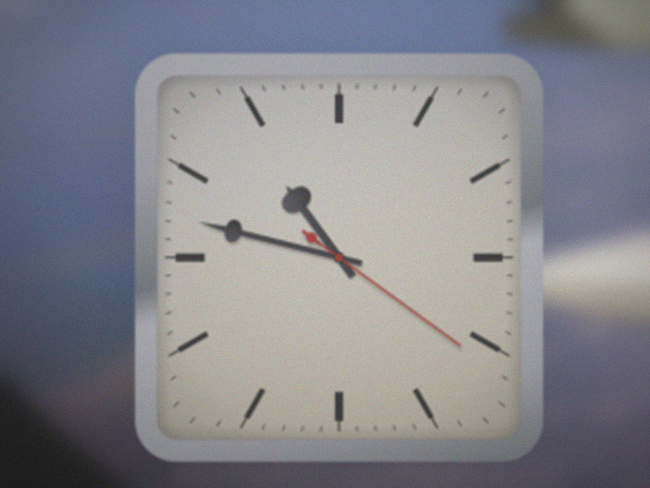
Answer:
10,47,21
